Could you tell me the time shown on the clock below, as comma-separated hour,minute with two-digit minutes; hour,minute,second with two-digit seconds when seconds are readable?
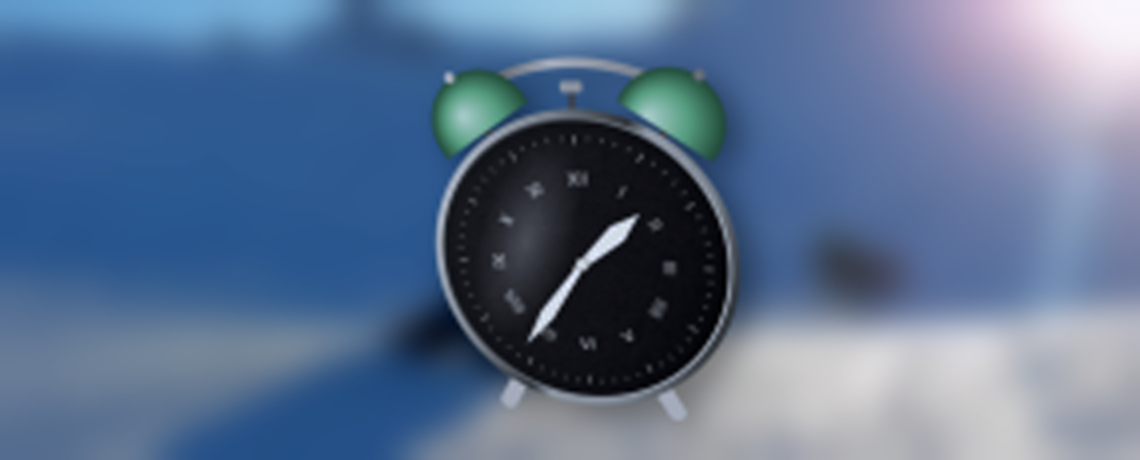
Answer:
1,36
